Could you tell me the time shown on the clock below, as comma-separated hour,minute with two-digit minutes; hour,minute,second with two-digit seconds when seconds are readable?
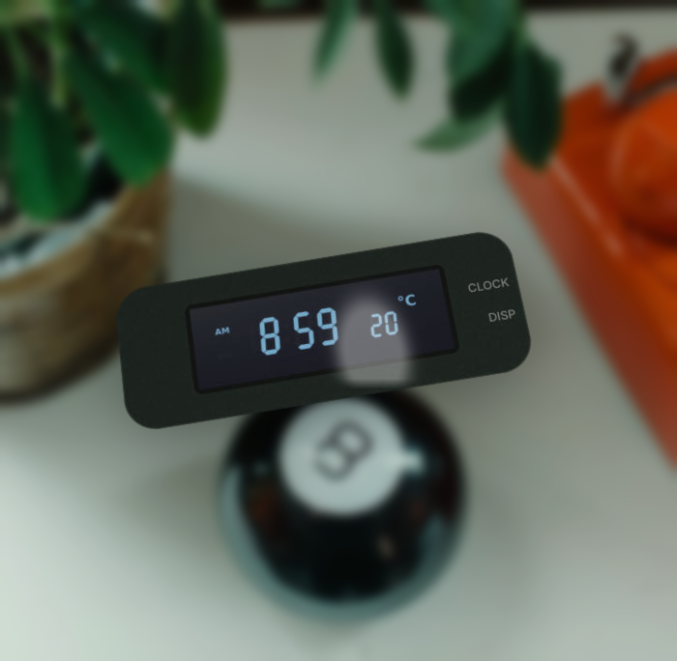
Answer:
8,59
